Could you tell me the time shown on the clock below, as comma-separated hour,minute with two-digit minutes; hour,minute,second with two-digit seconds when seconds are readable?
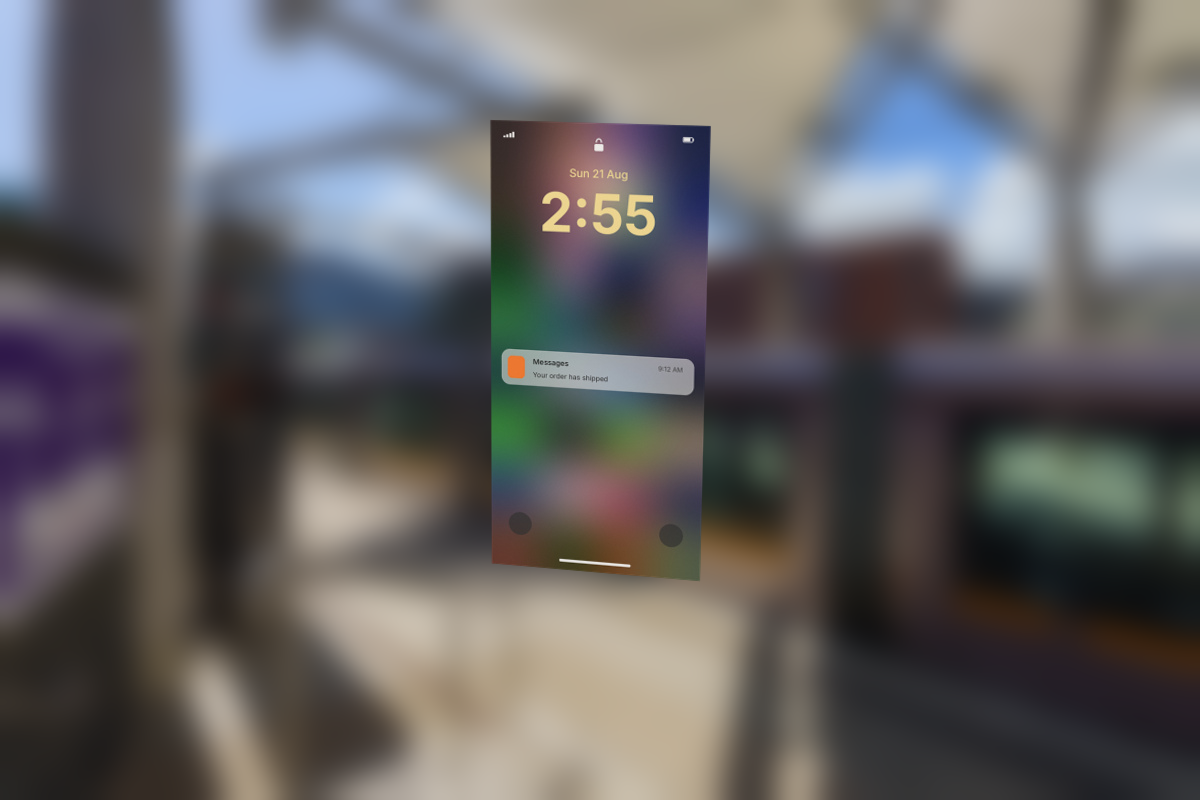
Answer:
2,55
